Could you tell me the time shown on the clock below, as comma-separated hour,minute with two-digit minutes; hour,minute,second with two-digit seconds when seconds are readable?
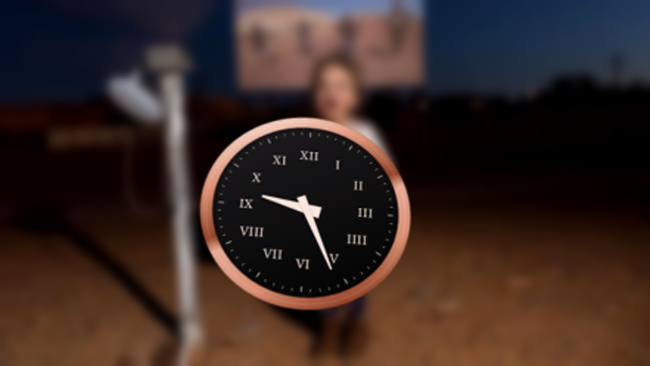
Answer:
9,26
